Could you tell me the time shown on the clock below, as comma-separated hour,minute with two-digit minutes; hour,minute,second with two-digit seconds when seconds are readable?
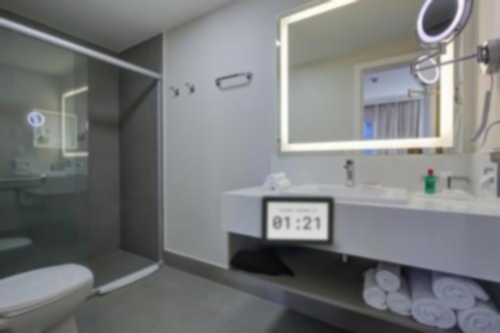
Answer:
1,21
